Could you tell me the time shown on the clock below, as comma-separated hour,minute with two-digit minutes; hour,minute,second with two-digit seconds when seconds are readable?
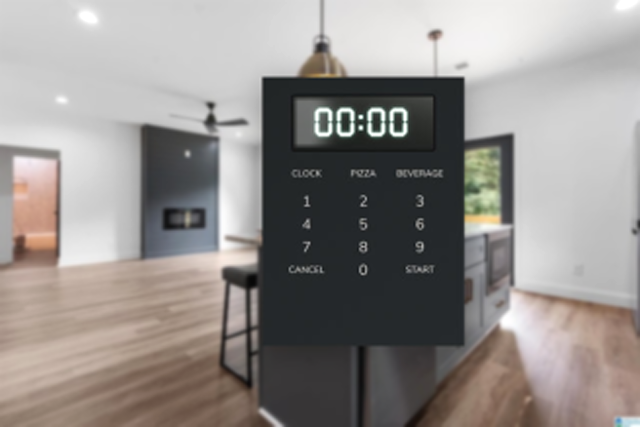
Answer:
0,00
